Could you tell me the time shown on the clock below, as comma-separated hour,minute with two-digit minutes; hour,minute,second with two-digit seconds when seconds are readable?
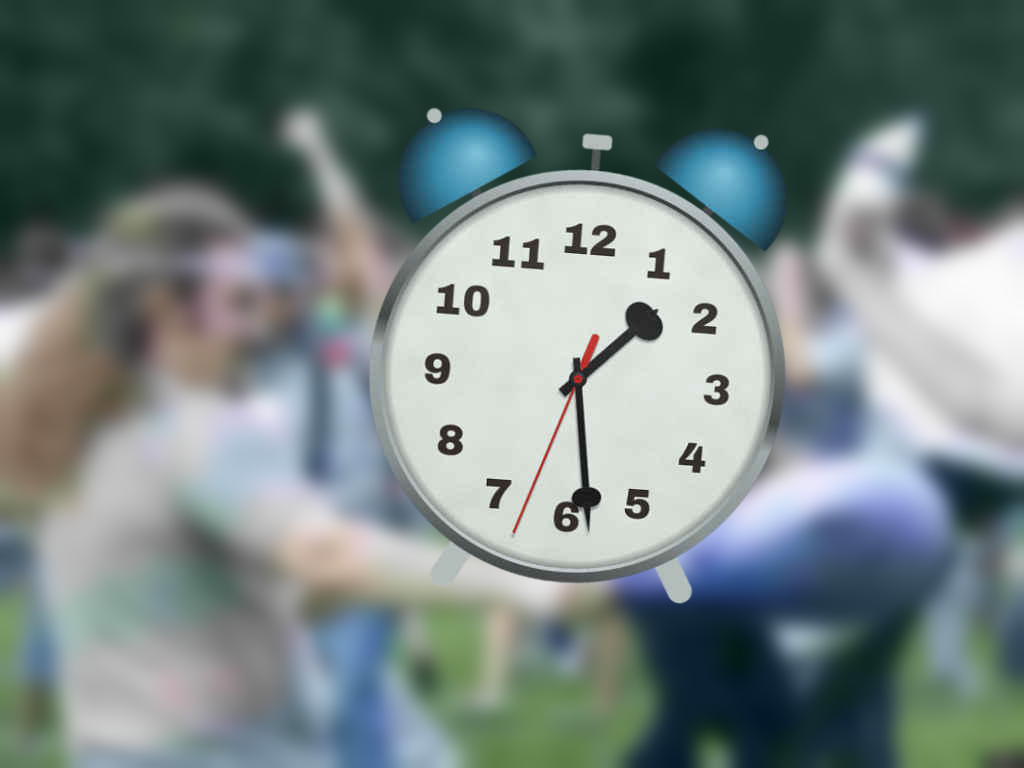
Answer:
1,28,33
